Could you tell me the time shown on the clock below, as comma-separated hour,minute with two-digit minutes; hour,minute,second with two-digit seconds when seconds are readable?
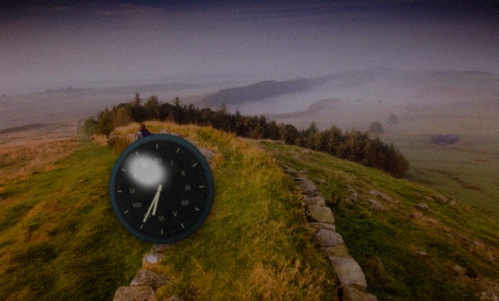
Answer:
6,35
